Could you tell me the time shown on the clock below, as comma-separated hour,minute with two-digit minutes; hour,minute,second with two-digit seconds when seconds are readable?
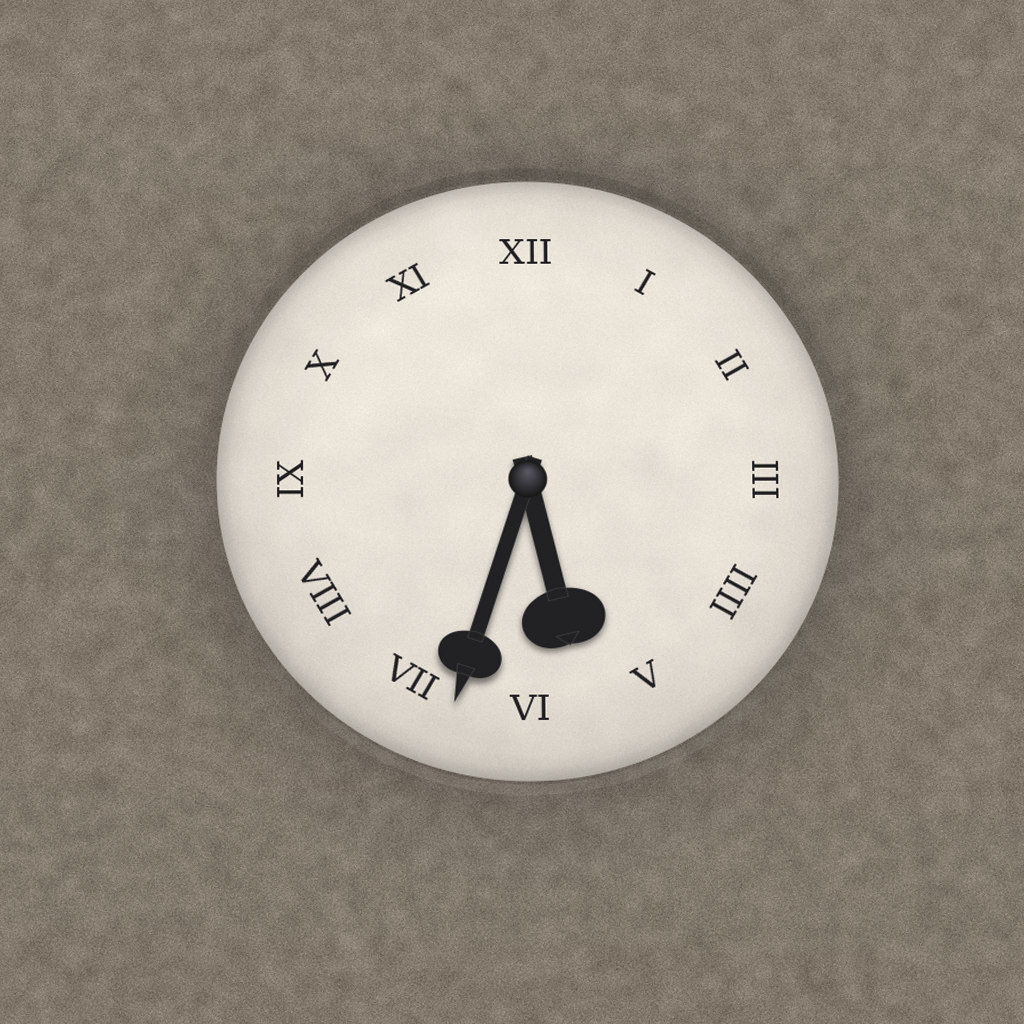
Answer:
5,33
